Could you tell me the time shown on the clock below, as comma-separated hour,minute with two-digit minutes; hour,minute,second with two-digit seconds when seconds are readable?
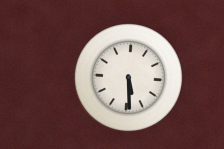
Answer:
5,29
